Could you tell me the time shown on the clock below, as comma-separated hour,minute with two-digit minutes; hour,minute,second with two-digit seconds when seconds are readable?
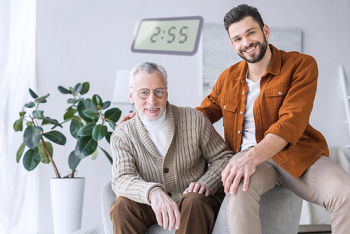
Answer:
2,55
